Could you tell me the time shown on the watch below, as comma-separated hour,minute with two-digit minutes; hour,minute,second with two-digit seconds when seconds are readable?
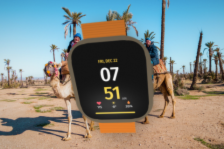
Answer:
7,51
